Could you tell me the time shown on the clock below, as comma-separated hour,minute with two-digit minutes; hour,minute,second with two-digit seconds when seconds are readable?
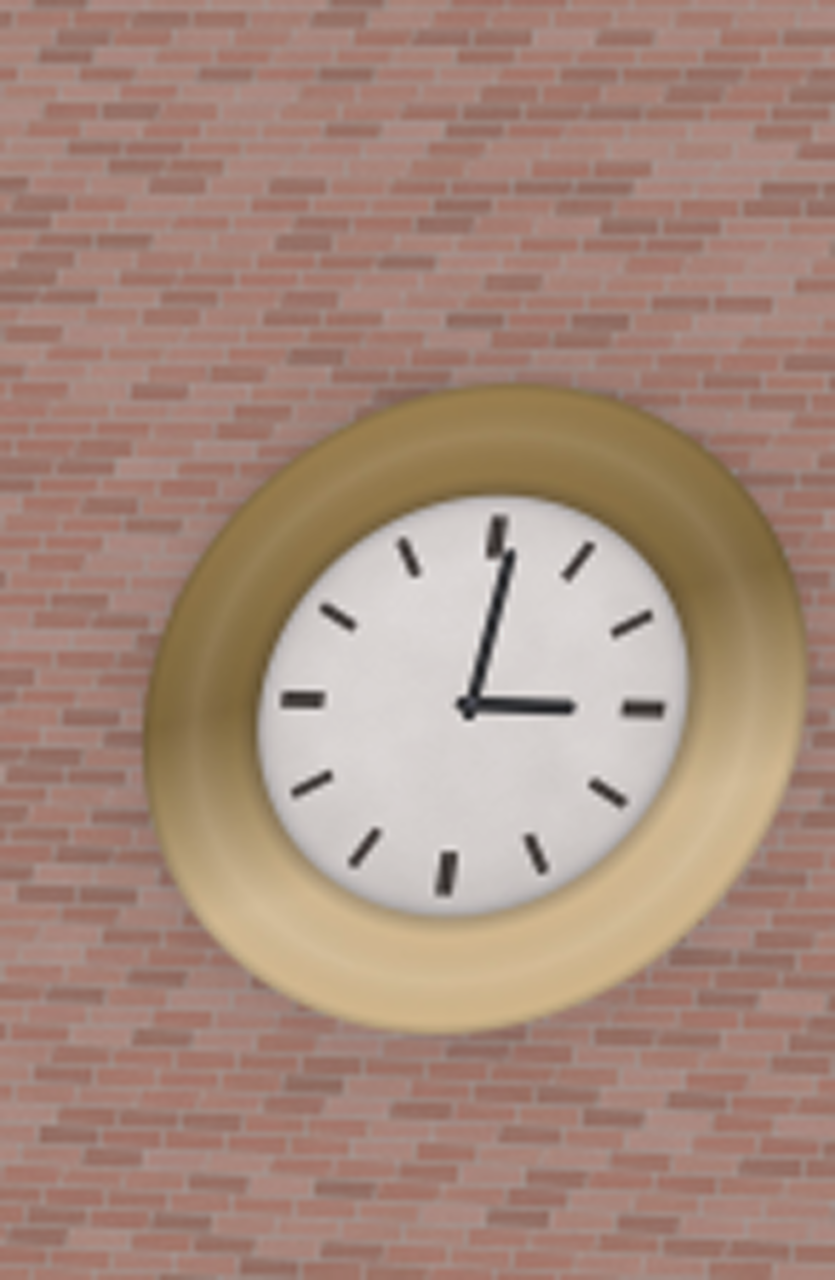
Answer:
3,01
